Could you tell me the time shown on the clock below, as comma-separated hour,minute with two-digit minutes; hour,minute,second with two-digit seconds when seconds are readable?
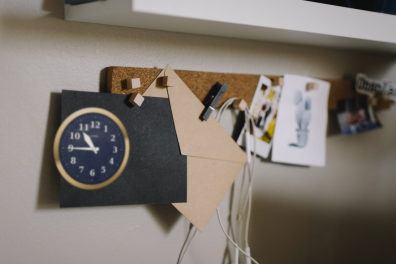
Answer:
10,45
